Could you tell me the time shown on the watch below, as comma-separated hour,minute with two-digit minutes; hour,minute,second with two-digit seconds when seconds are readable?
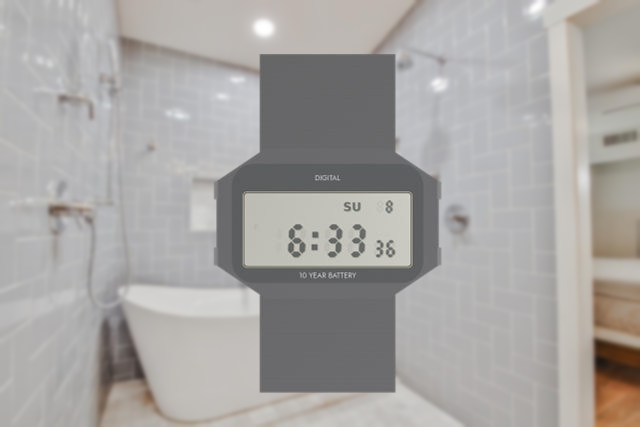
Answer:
6,33,36
